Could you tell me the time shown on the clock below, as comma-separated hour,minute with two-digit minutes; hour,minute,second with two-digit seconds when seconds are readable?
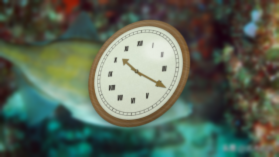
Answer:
10,20
